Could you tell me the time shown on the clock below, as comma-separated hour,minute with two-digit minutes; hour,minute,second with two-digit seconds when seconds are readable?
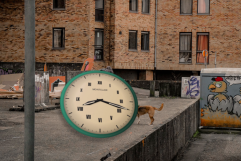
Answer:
8,18
